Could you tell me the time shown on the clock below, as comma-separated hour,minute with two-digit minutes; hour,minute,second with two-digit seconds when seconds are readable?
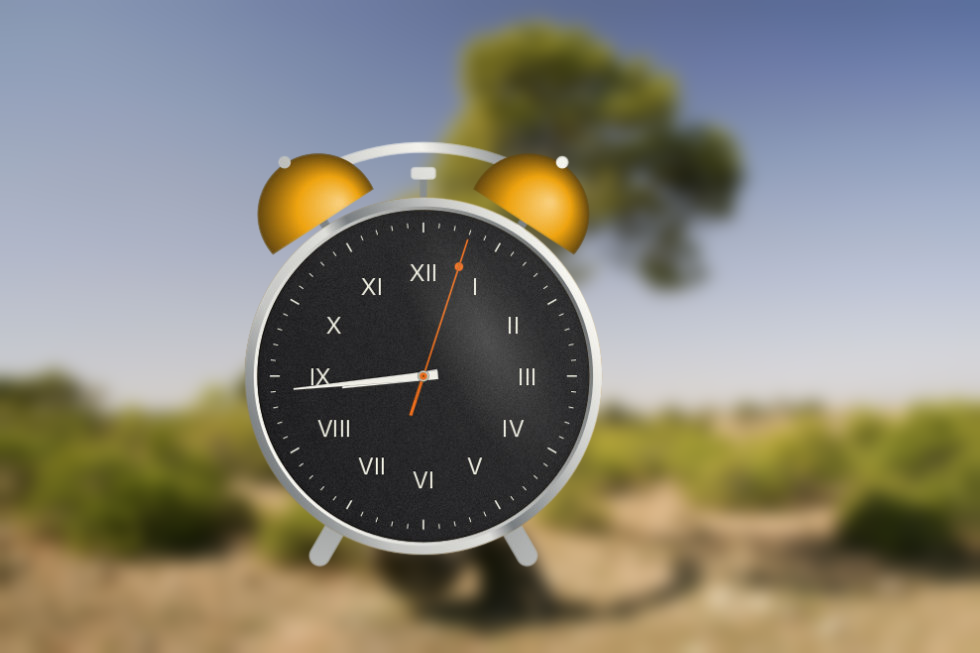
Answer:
8,44,03
